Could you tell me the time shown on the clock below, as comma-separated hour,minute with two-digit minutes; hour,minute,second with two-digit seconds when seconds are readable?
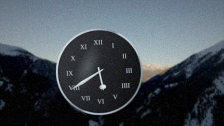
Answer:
5,40
